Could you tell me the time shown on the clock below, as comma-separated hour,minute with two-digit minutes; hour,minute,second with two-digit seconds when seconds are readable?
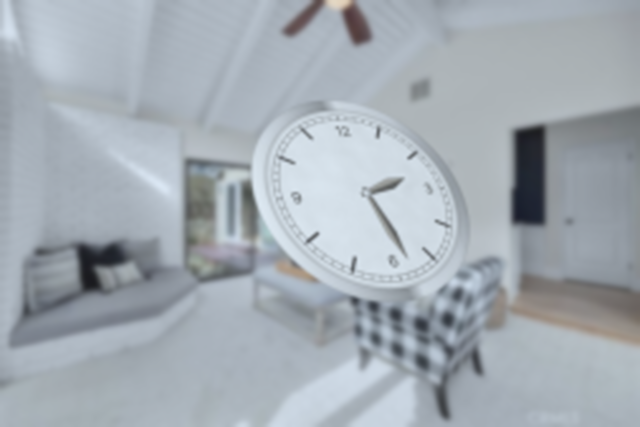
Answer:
2,28
